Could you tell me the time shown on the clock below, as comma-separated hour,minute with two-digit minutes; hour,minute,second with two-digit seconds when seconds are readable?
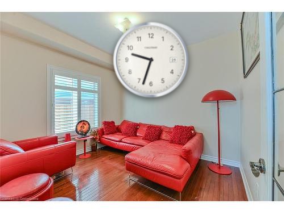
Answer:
9,33
